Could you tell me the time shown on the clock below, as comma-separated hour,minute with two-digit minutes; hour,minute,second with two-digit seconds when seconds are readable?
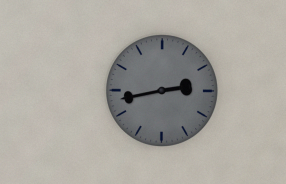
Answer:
2,43
